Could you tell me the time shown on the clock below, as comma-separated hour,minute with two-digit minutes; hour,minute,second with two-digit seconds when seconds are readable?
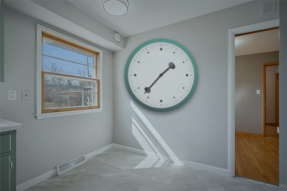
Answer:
1,37
